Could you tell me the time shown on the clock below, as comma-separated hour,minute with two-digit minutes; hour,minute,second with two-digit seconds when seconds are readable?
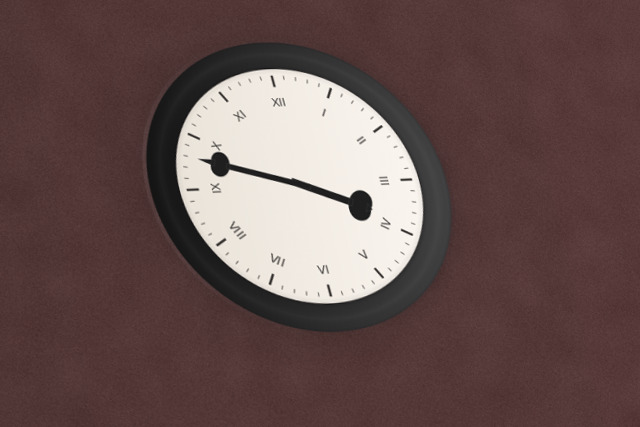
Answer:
3,48
